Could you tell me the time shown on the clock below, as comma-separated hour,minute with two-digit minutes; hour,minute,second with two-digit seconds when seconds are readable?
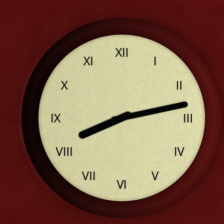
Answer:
8,13
